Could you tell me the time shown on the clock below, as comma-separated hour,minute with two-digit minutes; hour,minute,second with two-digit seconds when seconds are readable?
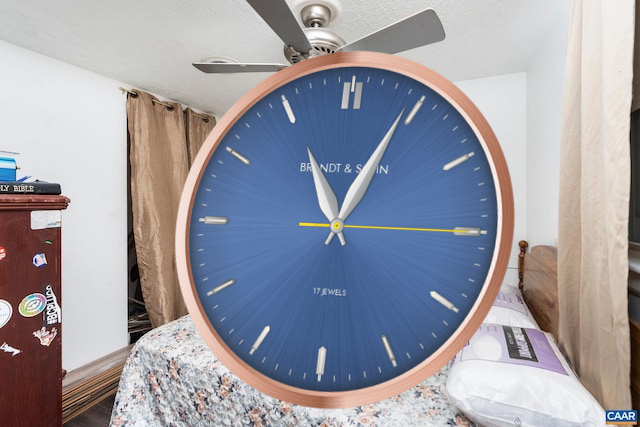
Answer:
11,04,15
